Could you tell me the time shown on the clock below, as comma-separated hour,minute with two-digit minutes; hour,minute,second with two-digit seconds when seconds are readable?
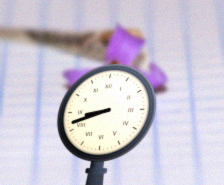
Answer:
8,42
